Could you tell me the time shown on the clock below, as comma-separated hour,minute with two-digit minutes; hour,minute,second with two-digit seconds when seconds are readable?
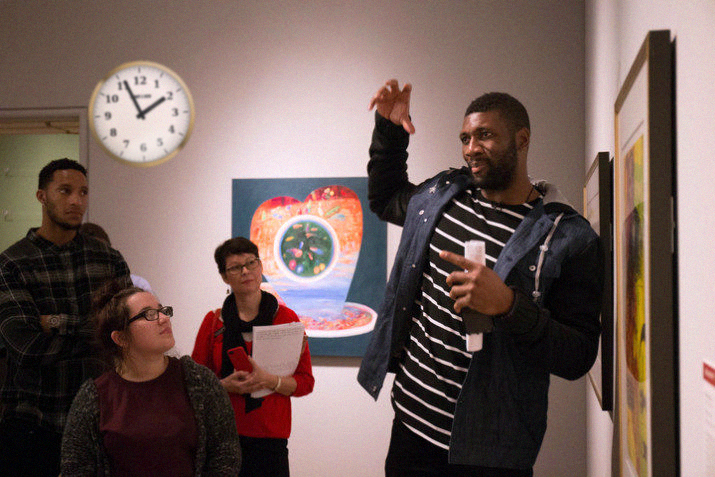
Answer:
1,56
